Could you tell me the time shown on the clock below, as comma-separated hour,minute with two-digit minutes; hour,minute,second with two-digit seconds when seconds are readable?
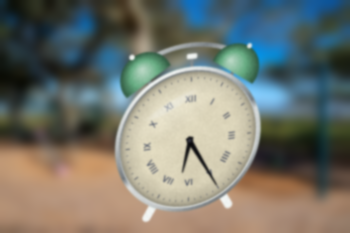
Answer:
6,25
